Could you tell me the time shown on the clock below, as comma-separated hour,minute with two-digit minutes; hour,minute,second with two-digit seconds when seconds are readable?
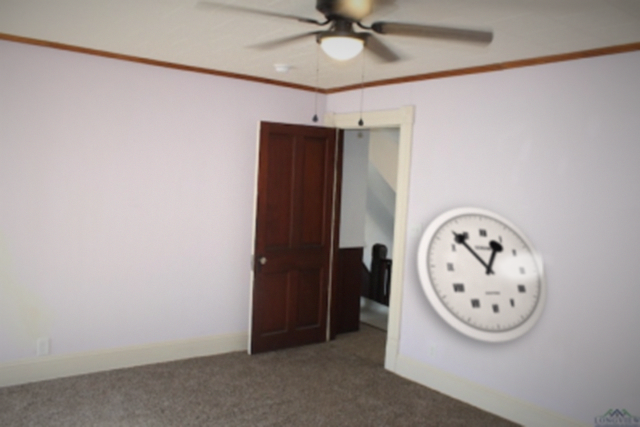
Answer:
12,53
